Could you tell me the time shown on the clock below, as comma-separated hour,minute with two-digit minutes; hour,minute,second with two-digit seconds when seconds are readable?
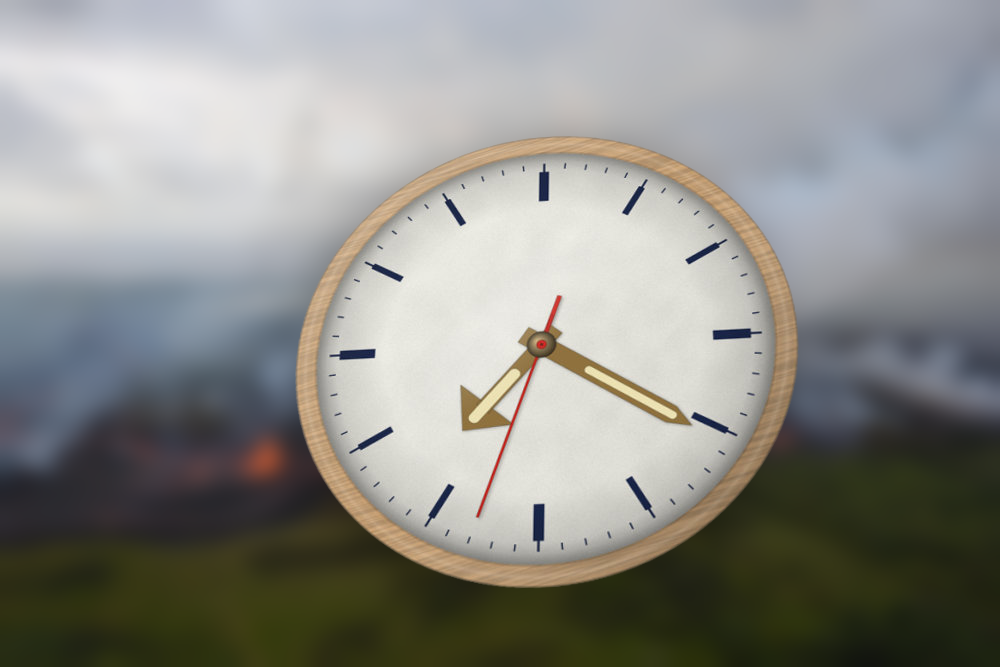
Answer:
7,20,33
